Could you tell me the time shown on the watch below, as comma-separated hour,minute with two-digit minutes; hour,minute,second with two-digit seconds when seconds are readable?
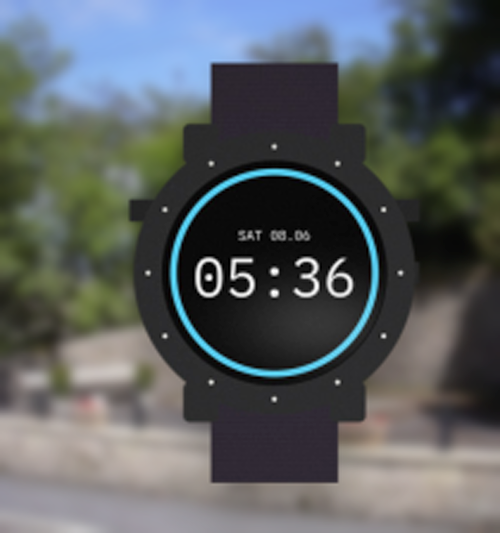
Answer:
5,36
